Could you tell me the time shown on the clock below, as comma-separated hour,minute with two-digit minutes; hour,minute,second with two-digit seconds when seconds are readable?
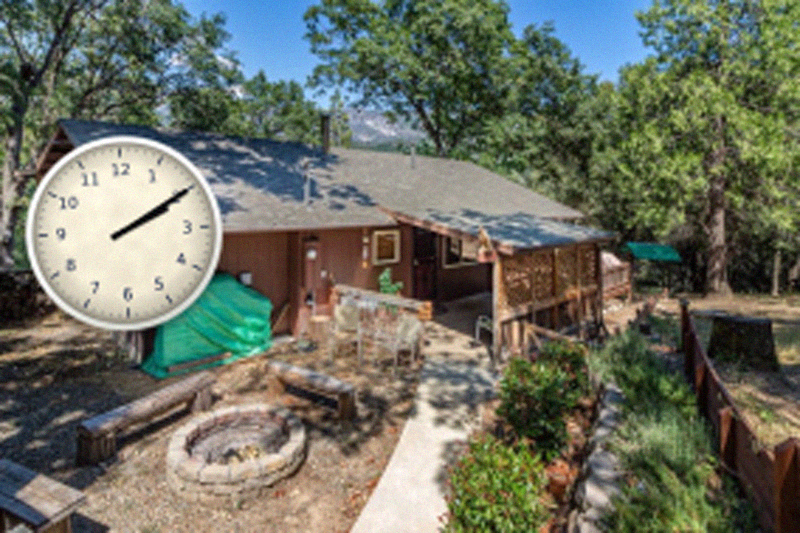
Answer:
2,10
